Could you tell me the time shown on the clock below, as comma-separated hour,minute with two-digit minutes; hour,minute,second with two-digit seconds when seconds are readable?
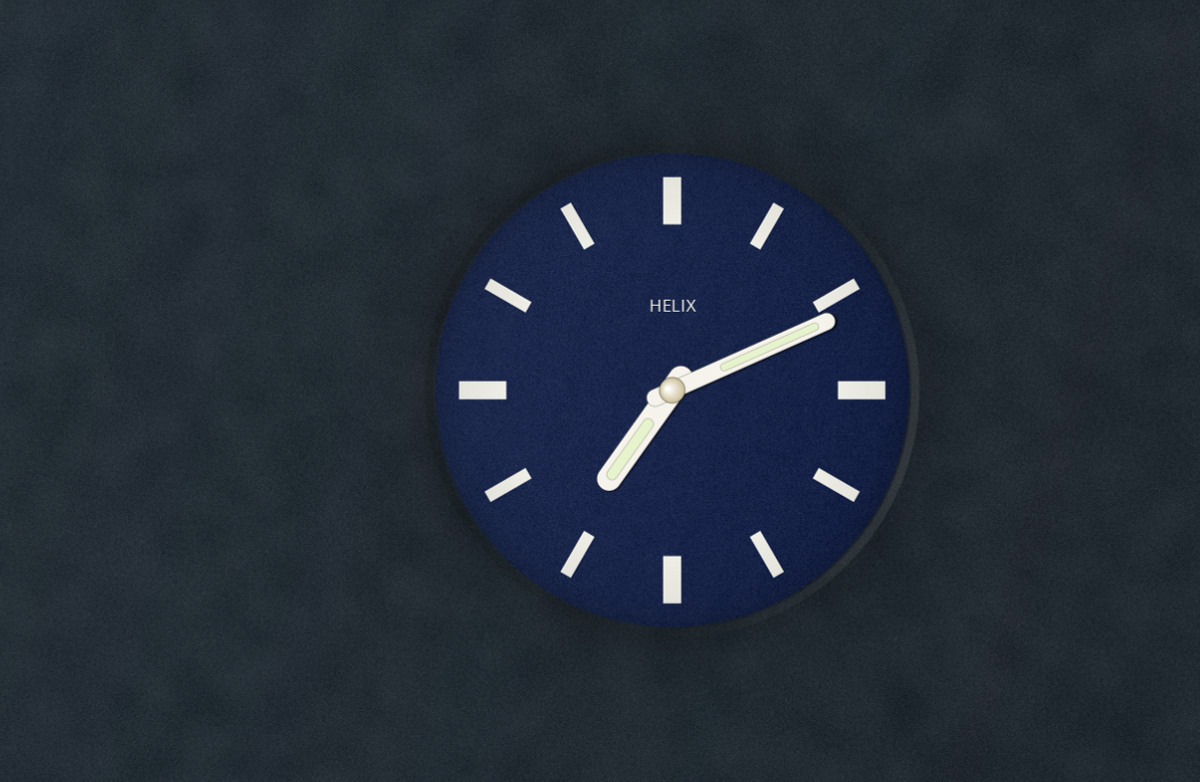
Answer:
7,11
